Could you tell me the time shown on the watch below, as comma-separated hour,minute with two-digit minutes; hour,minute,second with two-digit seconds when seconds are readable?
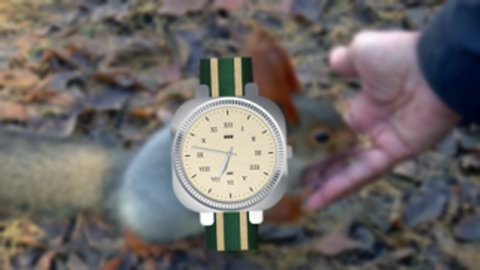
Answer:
6,47
